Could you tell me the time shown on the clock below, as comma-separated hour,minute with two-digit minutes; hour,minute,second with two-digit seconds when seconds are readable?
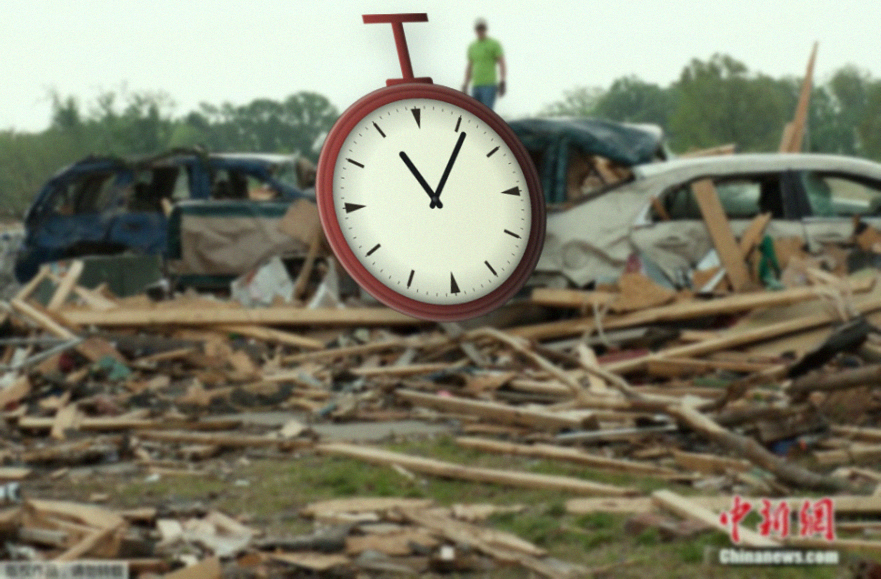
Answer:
11,06
